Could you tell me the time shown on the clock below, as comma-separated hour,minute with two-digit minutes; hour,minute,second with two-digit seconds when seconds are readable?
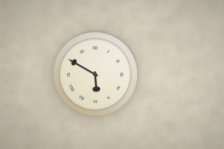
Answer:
5,50
